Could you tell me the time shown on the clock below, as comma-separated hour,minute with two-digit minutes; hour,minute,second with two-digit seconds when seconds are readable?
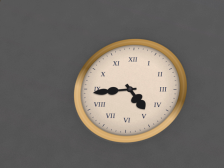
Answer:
4,44
